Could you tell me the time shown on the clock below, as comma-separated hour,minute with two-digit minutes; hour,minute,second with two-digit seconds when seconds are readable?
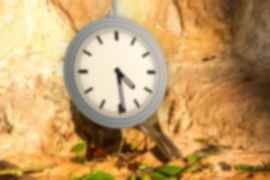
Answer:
4,29
